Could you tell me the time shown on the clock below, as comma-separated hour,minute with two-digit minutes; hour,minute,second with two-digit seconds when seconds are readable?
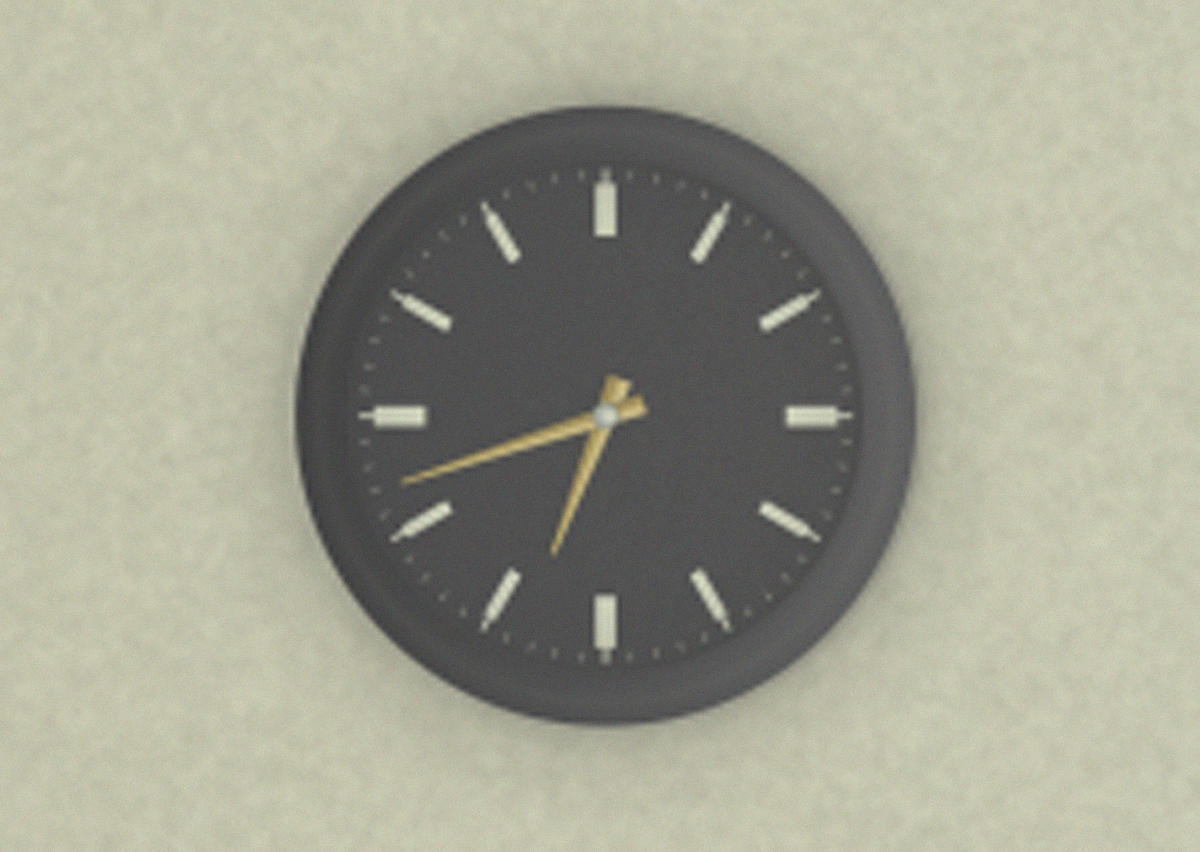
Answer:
6,42
